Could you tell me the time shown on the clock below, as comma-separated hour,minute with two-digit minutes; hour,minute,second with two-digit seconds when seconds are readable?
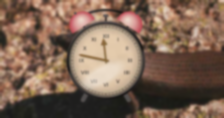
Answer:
11,47
